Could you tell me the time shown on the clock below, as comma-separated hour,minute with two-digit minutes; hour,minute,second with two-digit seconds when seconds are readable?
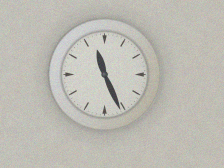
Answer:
11,26
